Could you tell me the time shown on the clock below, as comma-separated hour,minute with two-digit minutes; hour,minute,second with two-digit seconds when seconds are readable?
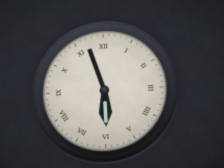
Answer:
5,57
